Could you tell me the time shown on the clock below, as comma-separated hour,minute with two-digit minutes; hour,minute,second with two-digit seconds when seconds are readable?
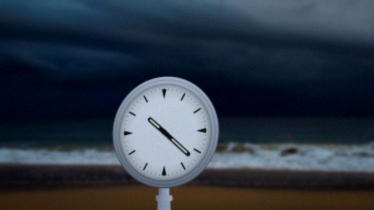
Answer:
10,22
